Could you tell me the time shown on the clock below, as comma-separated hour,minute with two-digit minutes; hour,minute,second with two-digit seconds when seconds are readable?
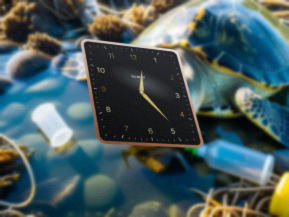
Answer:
12,24
